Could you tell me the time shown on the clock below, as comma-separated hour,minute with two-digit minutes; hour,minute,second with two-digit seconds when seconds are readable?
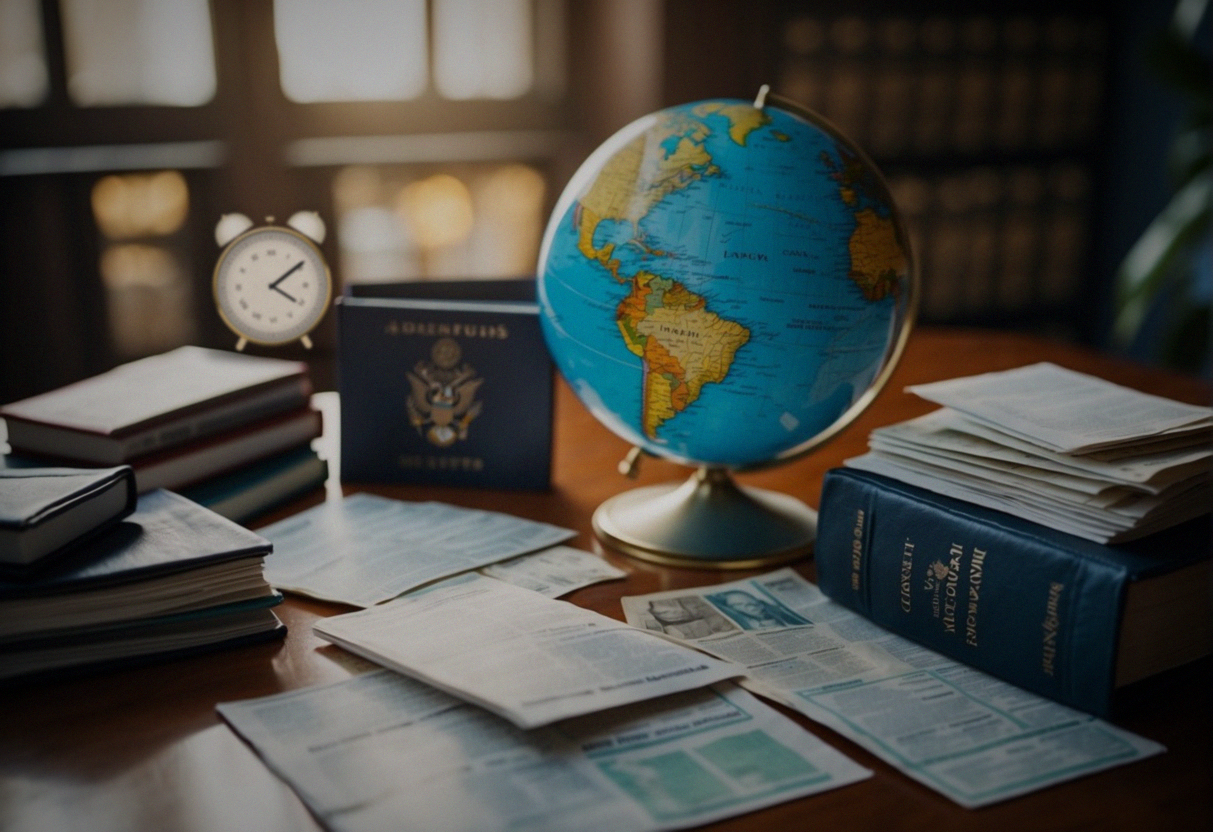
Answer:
4,09
